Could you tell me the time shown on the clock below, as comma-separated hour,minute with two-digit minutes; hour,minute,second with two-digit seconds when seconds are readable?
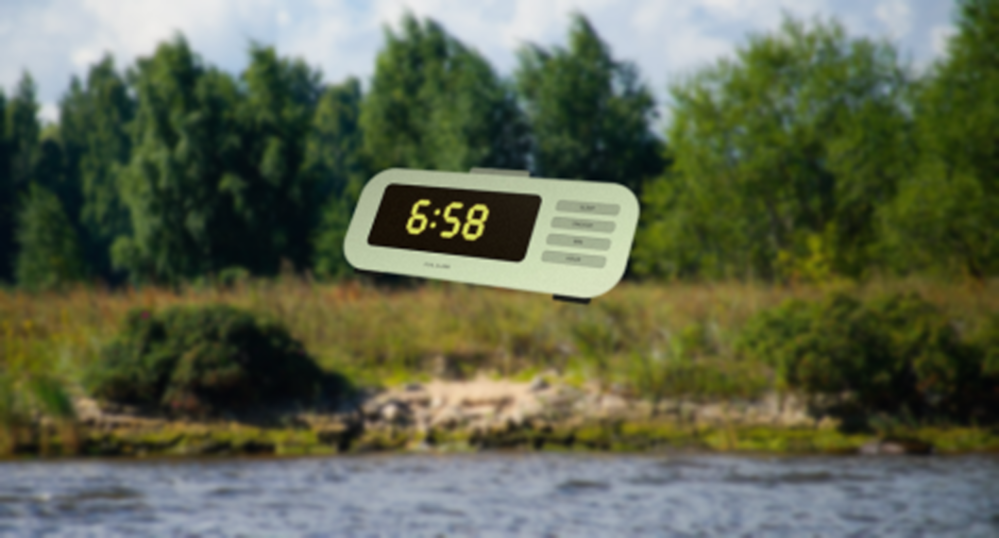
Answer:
6,58
